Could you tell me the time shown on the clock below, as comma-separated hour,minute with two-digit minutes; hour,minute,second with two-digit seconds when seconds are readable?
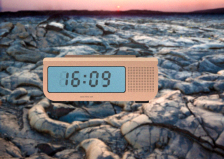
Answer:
16,09
